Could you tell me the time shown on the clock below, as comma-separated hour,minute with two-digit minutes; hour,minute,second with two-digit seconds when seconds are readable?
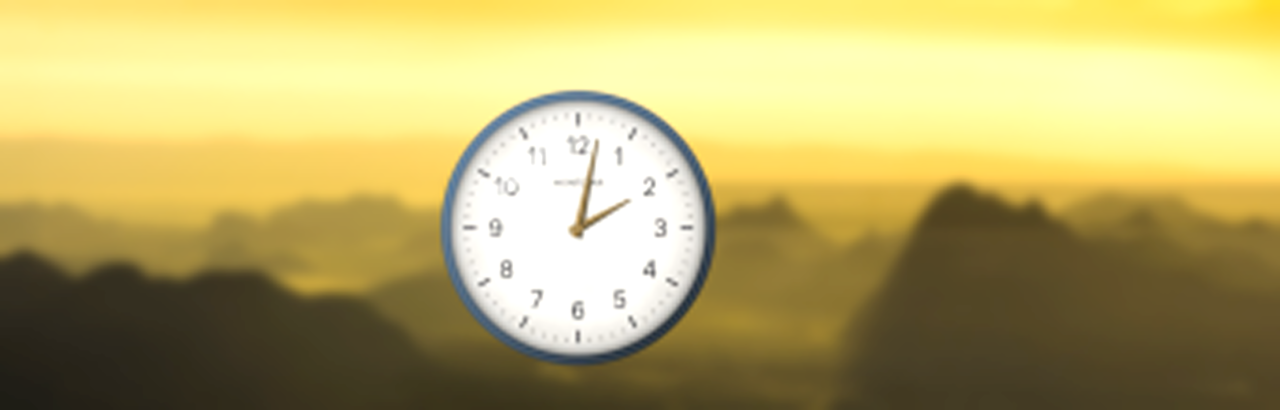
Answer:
2,02
